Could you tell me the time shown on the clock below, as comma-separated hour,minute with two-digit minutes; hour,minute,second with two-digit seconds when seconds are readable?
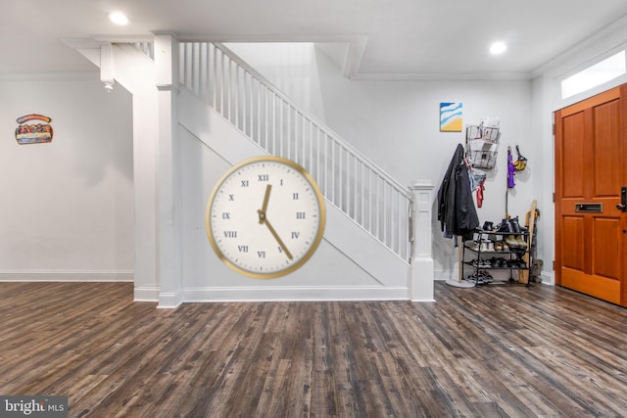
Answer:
12,24
